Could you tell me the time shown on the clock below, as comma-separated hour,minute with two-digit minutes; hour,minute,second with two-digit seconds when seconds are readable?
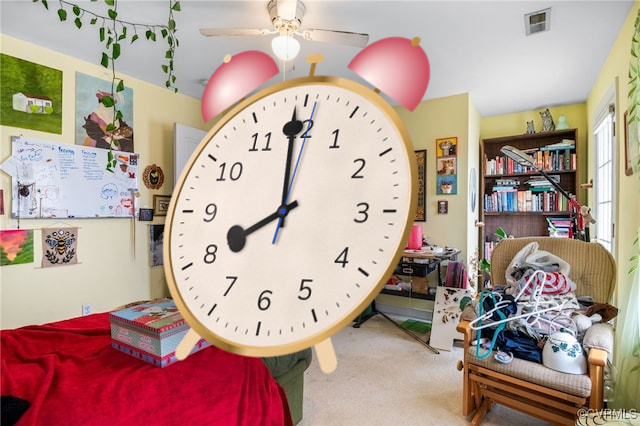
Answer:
7,59,01
